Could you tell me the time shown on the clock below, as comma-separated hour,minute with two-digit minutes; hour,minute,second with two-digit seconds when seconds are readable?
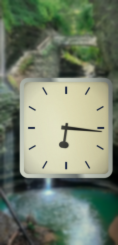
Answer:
6,16
